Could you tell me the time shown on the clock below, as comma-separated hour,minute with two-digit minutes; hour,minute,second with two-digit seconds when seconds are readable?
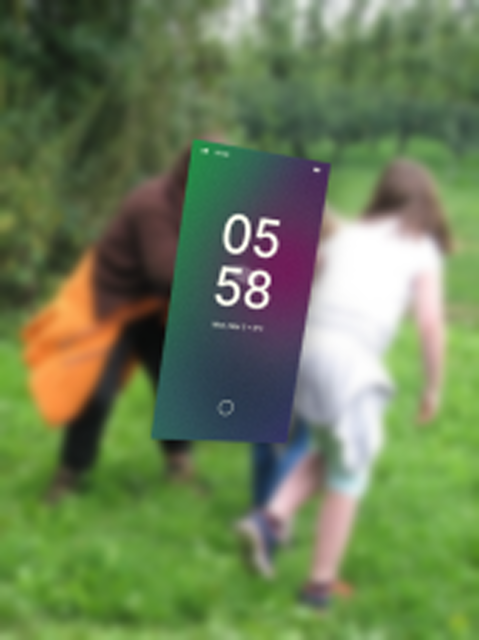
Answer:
5,58
